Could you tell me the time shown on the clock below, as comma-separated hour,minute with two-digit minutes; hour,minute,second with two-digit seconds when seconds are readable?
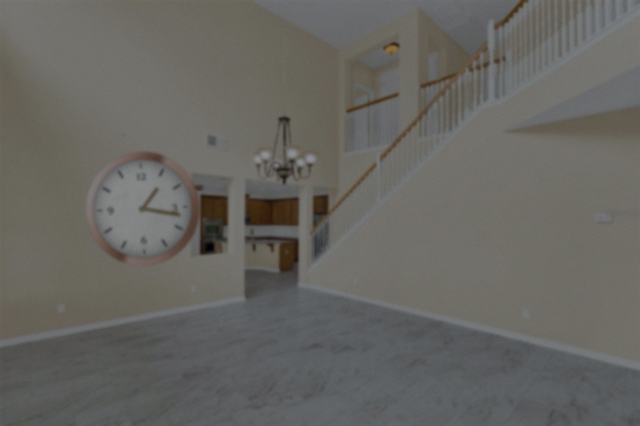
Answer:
1,17
